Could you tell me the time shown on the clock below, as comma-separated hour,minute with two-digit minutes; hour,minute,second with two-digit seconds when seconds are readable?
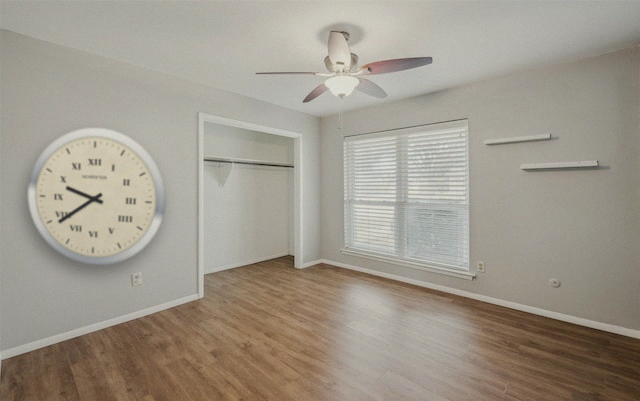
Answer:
9,39
